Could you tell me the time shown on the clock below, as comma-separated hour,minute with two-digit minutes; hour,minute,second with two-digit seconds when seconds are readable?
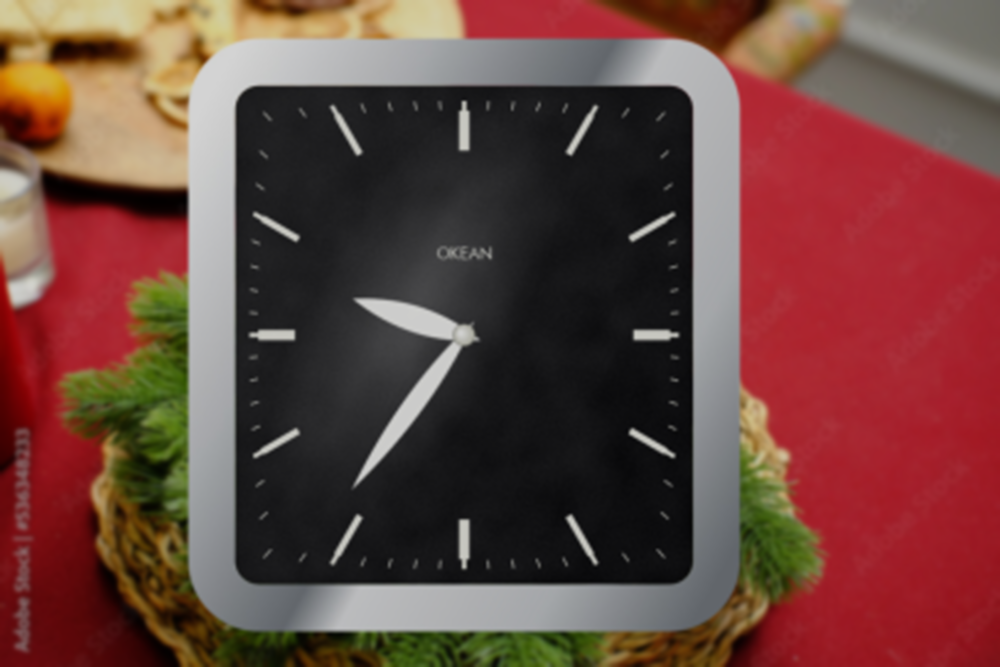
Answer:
9,36
